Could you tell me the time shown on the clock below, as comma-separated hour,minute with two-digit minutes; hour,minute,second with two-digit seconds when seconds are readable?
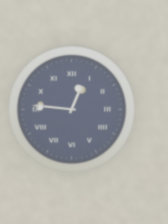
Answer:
12,46
